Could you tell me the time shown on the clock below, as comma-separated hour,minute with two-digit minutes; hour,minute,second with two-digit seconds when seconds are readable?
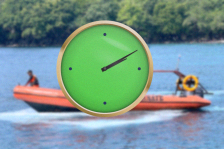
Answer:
2,10
